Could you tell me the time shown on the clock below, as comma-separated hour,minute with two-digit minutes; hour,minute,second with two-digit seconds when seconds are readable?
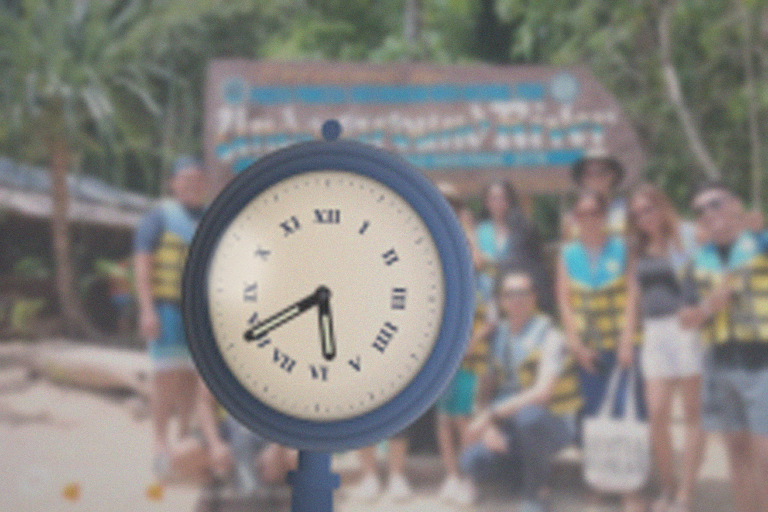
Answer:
5,40
